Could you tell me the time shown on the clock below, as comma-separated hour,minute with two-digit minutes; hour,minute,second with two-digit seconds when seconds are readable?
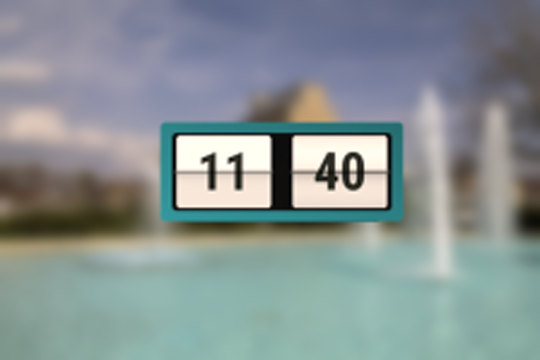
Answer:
11,40
